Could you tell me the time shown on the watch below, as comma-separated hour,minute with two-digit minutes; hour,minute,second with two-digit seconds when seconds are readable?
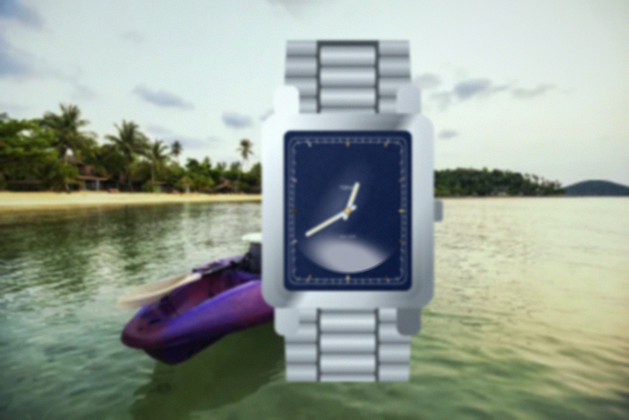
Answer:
12,40
